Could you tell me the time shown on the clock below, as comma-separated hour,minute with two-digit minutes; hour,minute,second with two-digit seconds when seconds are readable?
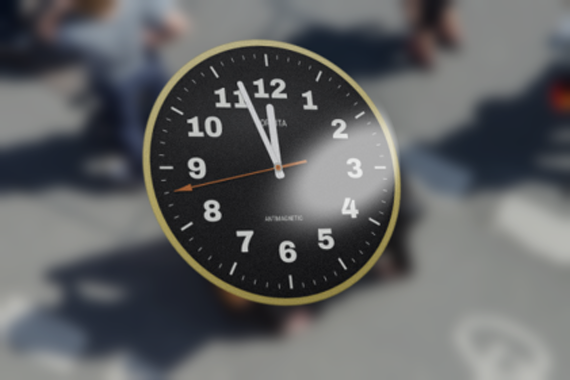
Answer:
11,56,43
